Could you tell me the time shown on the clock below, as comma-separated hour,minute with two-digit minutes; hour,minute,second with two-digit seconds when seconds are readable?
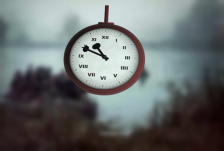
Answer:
10,49
